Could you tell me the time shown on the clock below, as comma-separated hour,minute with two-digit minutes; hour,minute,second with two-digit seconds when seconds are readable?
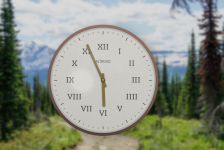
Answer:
5,56
